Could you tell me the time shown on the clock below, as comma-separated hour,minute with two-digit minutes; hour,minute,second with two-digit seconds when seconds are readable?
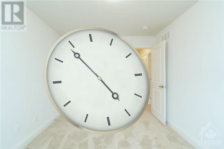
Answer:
4,54
